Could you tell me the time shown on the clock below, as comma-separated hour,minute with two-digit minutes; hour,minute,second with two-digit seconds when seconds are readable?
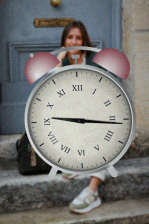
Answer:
9,16
